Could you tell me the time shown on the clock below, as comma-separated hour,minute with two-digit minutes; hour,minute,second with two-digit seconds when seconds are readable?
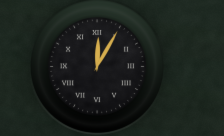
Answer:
12,05
